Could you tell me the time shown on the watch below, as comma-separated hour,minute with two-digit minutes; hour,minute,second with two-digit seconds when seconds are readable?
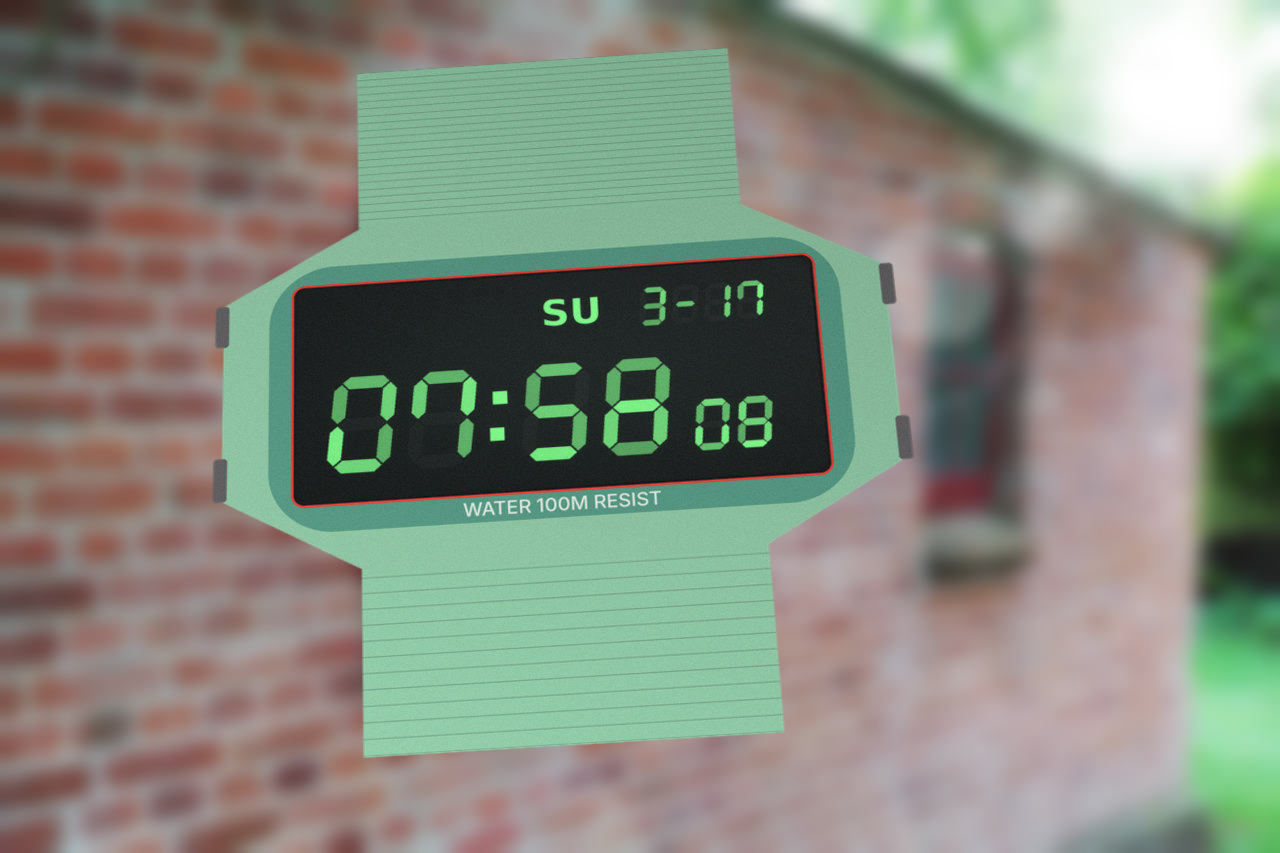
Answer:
7,58,08
